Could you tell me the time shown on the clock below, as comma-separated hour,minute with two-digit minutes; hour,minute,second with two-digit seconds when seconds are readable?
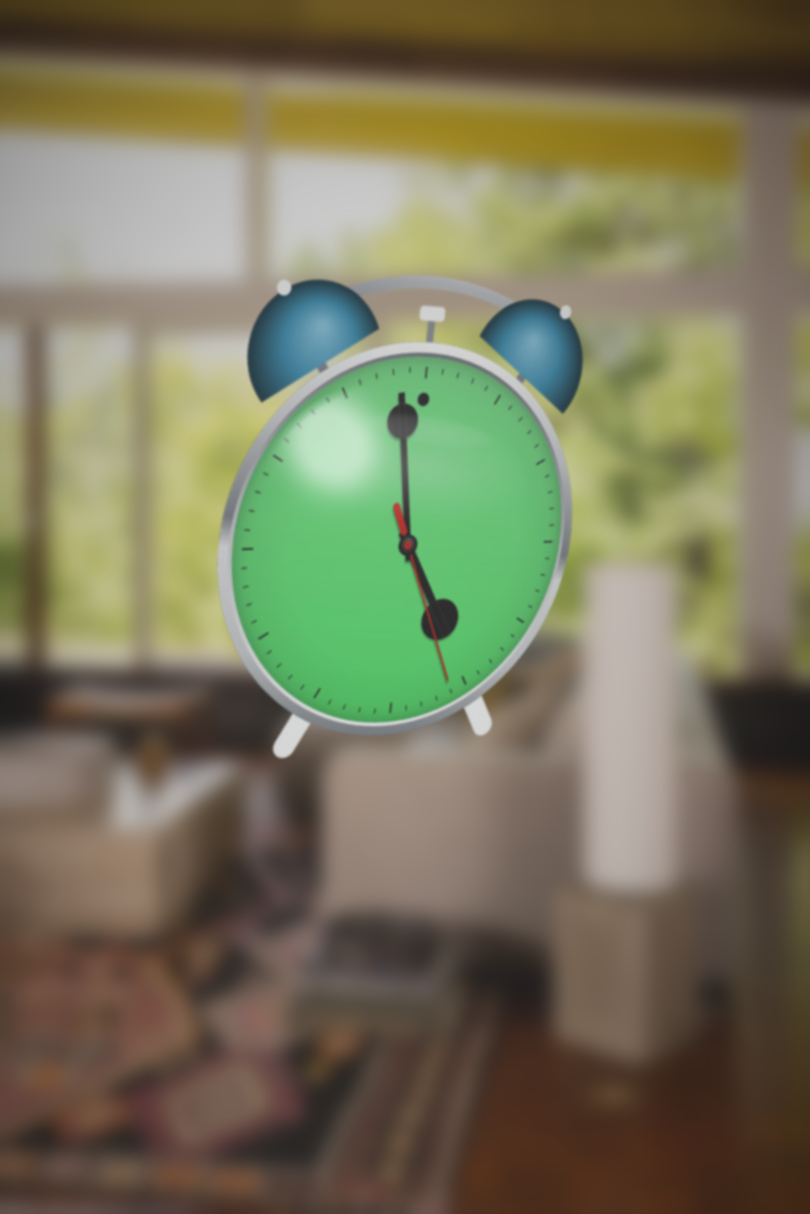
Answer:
4,58,26
